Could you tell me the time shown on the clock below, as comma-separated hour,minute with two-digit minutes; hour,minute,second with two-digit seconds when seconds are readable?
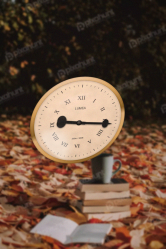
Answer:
9,16
